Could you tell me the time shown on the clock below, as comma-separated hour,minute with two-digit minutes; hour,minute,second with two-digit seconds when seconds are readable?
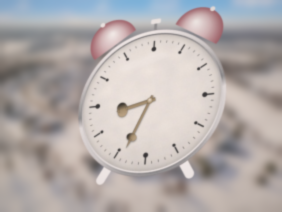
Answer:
8,34
